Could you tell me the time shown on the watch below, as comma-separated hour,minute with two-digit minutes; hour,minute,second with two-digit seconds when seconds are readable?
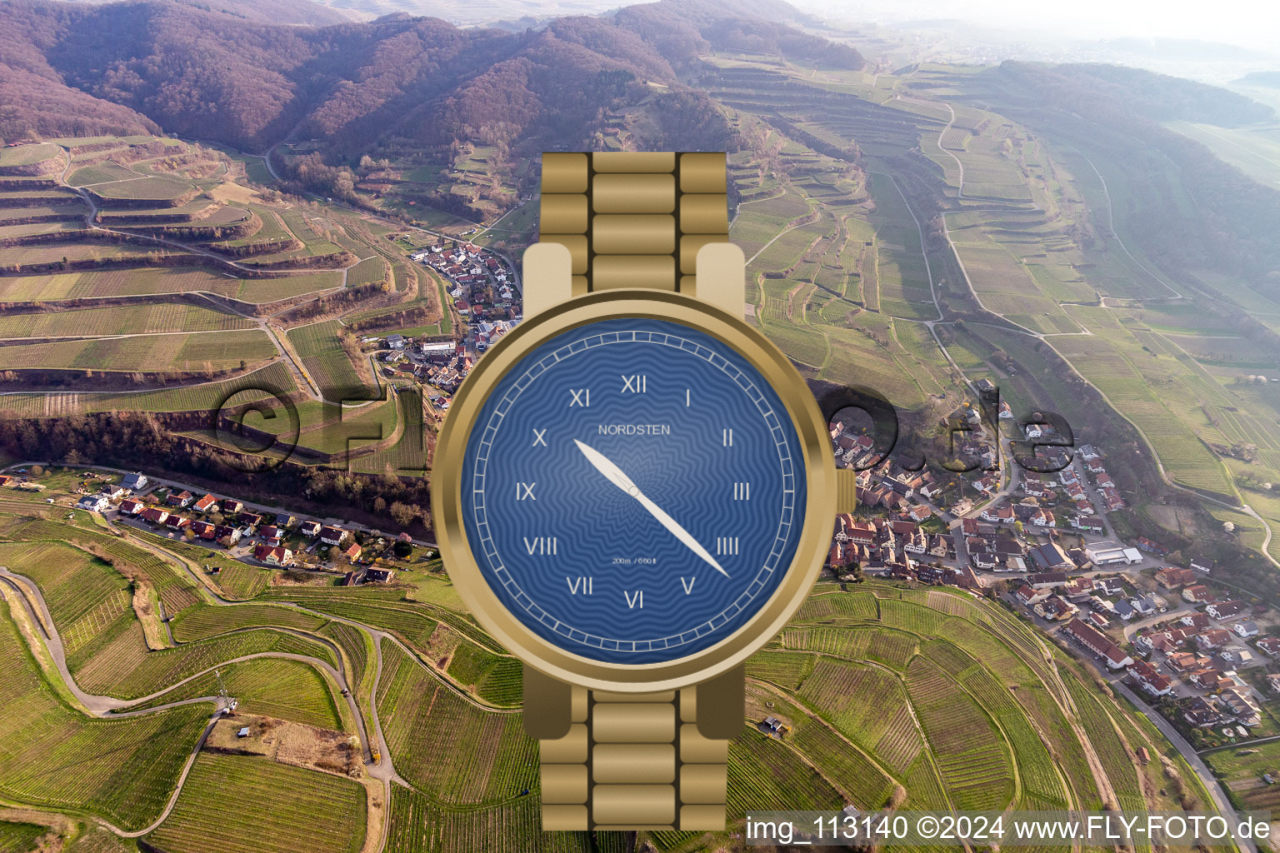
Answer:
10,22
